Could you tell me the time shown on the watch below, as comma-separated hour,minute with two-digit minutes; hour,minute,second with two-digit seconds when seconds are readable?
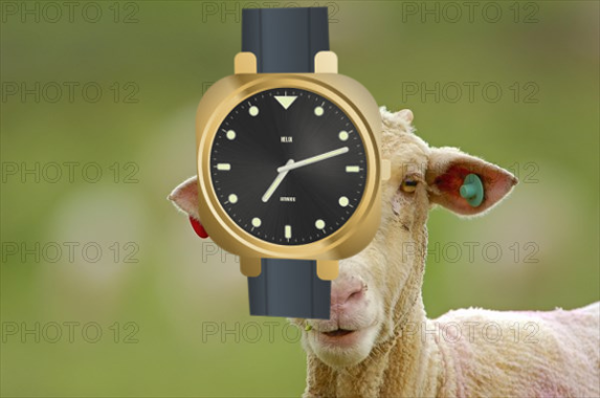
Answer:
7,12
